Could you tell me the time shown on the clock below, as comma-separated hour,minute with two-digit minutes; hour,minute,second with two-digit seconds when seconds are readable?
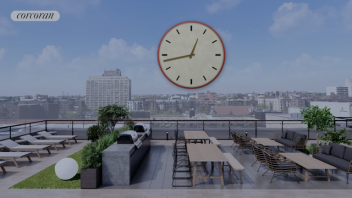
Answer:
12,43
